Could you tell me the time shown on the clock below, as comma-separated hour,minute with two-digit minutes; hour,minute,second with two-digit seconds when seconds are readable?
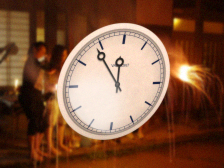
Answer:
11,54
